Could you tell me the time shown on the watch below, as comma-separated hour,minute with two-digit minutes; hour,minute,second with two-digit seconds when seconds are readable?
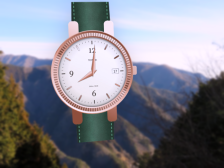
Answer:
8,01
